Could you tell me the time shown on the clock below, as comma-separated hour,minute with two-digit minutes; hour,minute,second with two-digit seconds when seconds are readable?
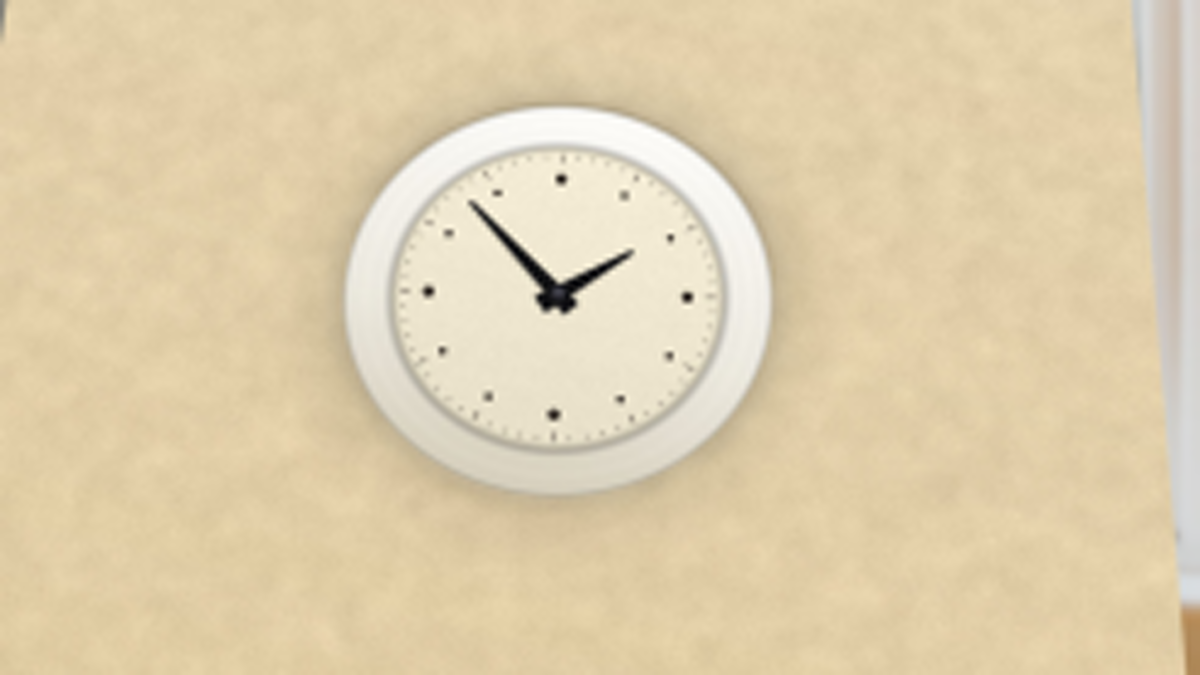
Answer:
1,53
